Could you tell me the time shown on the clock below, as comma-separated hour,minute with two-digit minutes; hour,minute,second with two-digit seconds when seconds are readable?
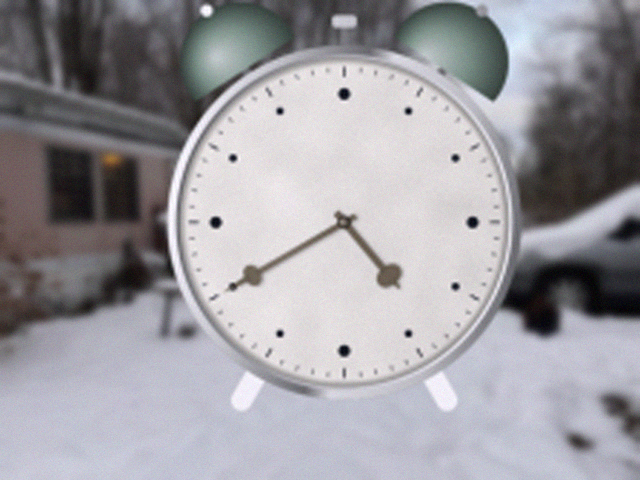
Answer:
4,40
